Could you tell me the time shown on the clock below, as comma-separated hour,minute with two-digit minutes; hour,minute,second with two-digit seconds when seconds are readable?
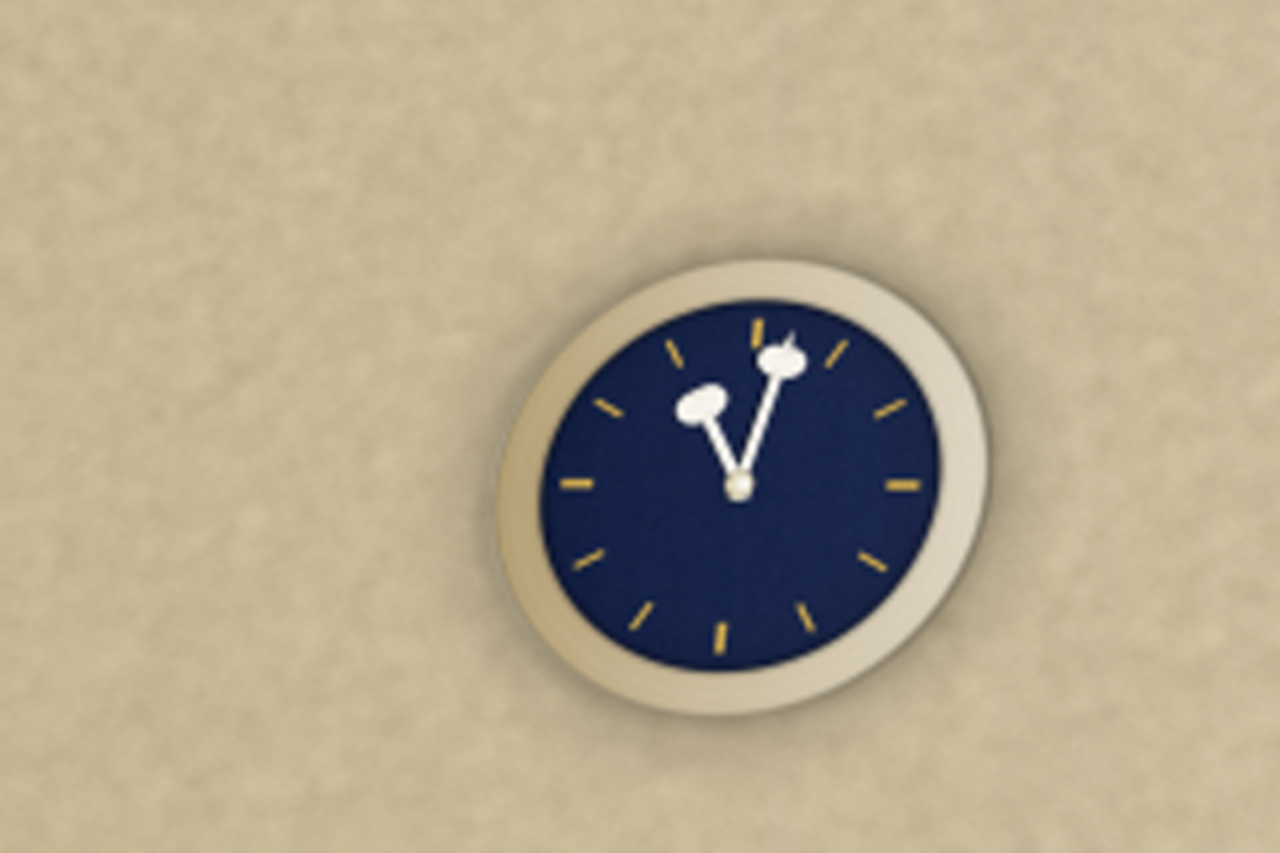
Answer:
11,02
